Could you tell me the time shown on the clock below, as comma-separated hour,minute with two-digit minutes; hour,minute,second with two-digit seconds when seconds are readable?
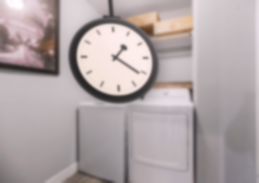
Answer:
1,21
